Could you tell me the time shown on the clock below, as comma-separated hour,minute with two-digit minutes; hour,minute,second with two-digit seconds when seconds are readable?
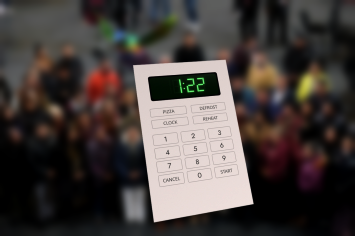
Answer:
1,22
